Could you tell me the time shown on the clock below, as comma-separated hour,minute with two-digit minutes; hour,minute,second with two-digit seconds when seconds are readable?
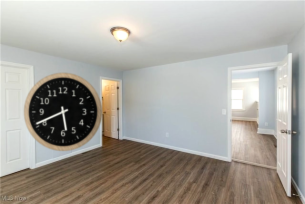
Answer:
5,41
